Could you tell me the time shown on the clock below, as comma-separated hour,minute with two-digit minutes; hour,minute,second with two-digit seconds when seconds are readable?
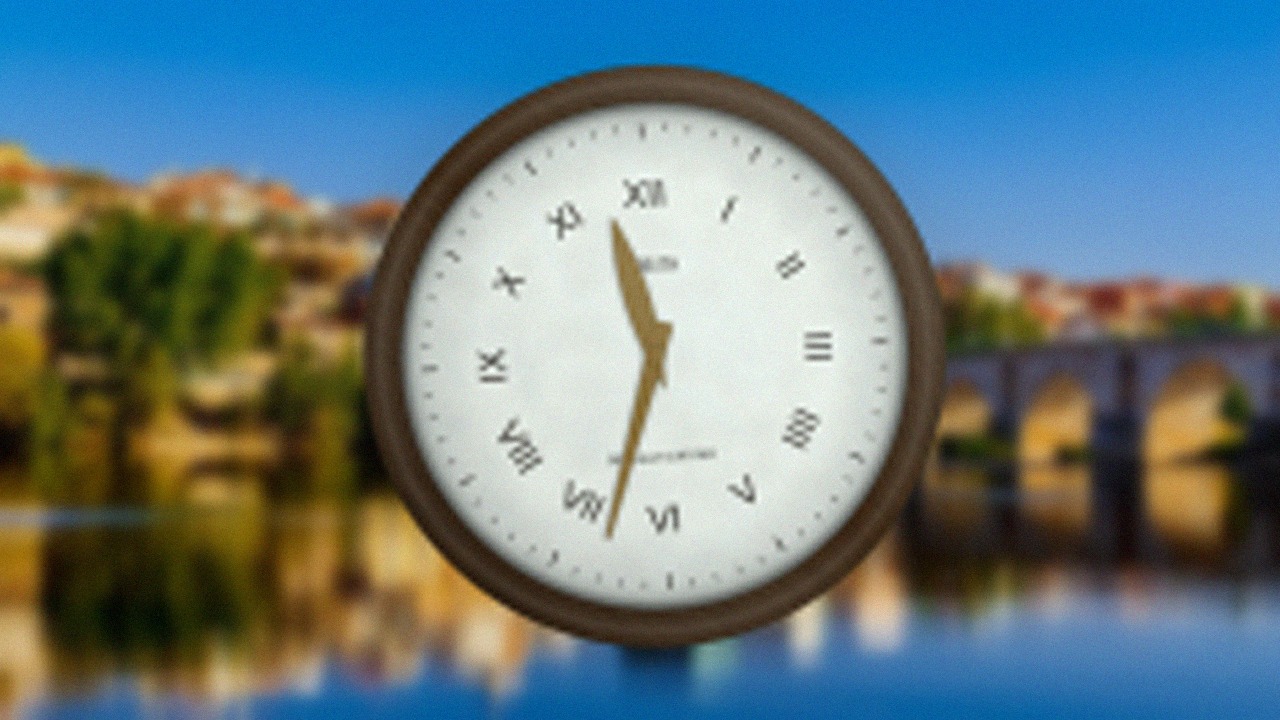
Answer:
11,33
